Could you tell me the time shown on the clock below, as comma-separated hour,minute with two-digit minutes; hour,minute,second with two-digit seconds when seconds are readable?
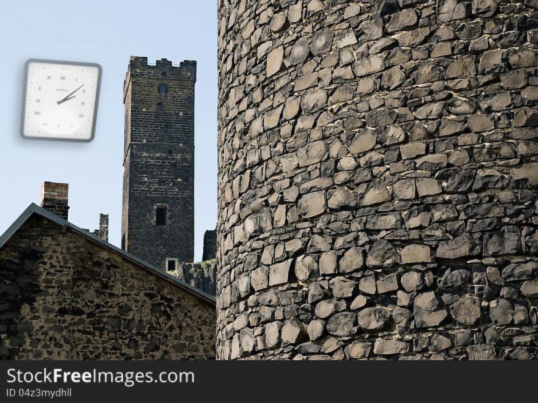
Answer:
2,08
